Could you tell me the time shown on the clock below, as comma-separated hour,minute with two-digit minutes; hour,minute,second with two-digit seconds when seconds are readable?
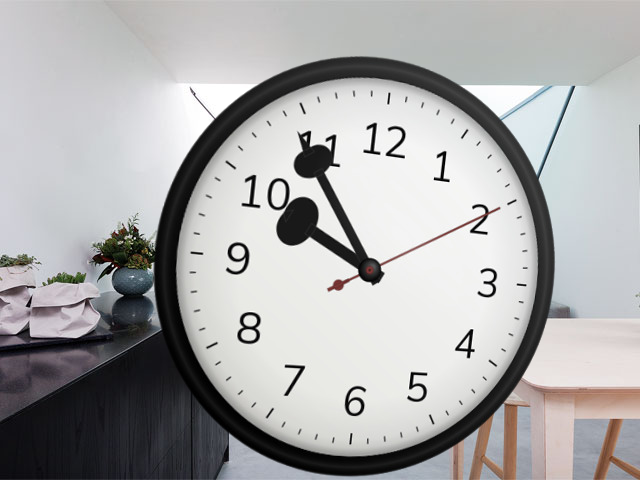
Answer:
9,54,10
